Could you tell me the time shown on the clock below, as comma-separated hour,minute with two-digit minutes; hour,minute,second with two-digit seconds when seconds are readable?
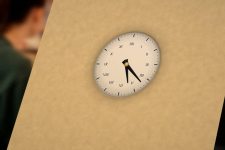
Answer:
5,22
